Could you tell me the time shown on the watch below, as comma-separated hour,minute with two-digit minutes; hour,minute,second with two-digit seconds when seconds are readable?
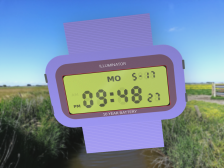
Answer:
9,48,27
